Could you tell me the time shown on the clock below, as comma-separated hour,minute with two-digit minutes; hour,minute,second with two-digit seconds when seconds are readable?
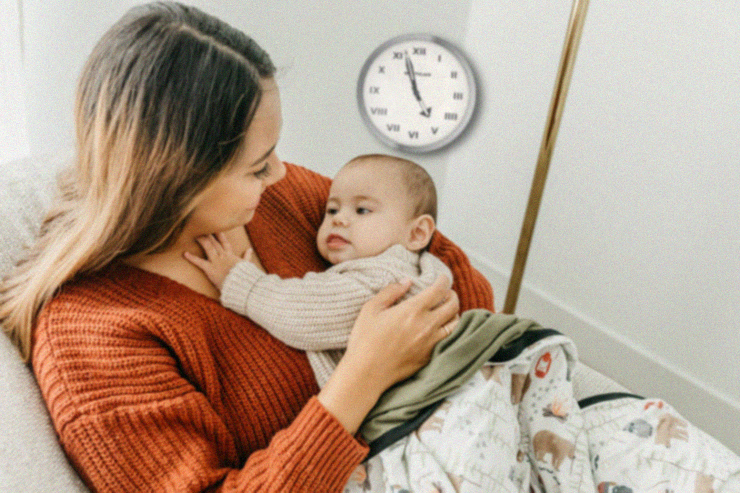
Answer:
4,57
